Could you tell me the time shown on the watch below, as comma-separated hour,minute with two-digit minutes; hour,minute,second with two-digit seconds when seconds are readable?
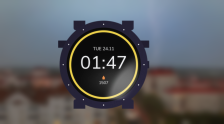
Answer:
1,47
